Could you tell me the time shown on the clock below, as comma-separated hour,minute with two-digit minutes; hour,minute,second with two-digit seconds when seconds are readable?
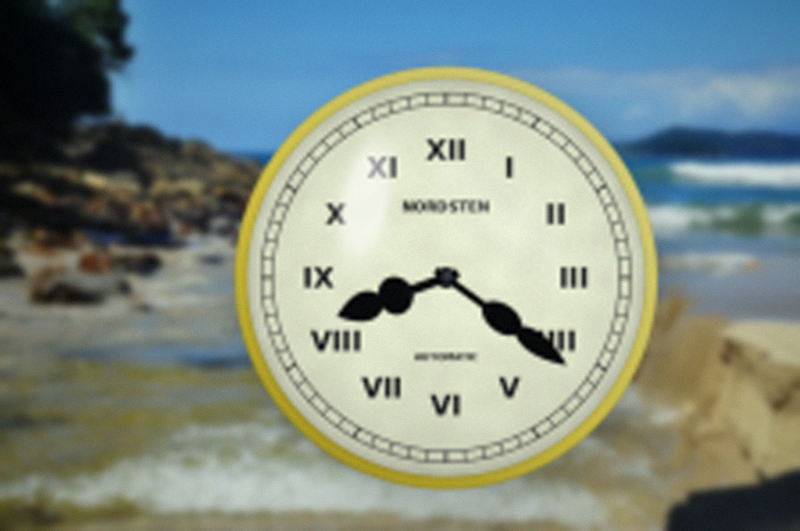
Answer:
8,21
